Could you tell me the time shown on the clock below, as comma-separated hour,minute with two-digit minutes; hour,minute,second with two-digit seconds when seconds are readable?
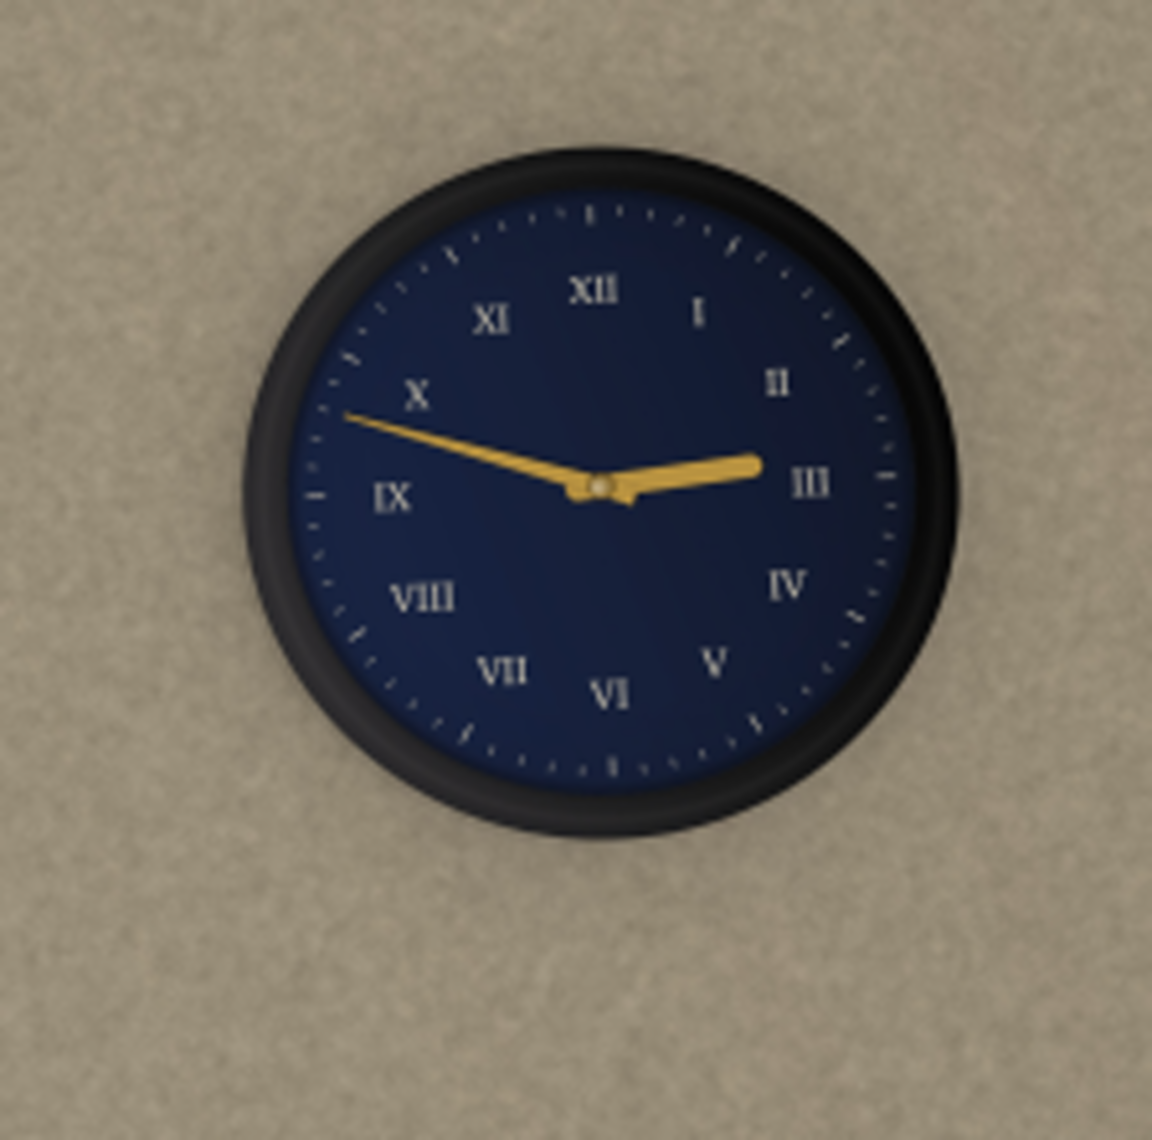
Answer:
2,48
